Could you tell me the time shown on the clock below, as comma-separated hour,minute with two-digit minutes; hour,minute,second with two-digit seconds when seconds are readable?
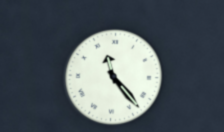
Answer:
11,23
